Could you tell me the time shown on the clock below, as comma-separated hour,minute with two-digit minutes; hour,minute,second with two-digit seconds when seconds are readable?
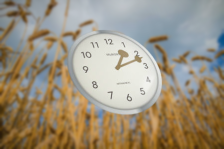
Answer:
1,12
